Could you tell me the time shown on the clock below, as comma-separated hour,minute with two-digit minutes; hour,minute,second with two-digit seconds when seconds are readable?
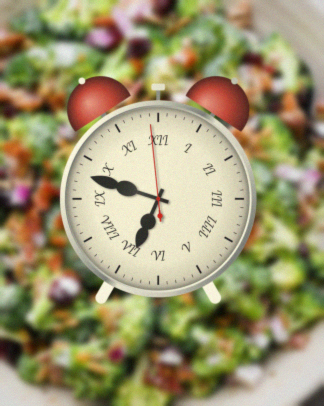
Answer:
6,47,59
